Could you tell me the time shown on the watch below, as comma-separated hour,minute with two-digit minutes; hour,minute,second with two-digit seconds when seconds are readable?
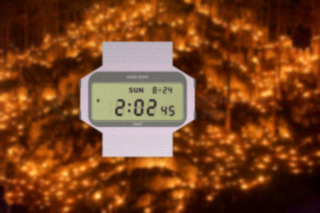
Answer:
2,02,45
